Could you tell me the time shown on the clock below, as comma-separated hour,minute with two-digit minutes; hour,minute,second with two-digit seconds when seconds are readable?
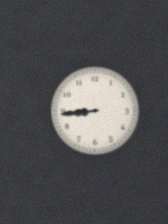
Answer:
8,44
